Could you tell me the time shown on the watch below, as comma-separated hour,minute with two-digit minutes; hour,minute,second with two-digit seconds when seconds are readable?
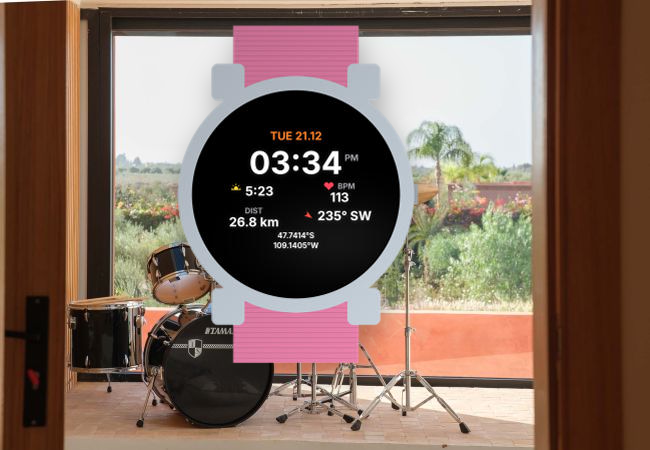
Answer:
3,34
